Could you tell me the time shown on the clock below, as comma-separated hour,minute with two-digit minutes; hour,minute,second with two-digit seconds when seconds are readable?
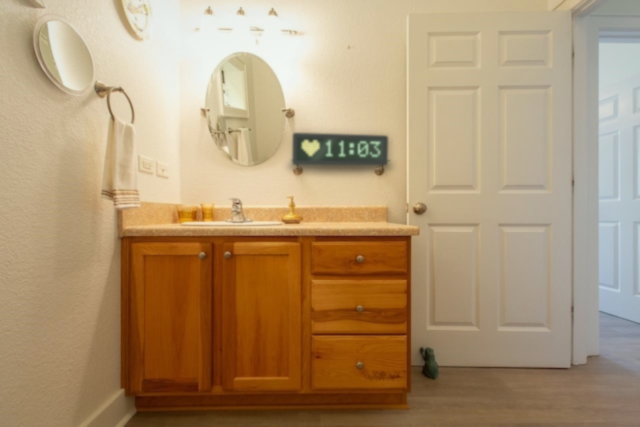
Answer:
11,03
